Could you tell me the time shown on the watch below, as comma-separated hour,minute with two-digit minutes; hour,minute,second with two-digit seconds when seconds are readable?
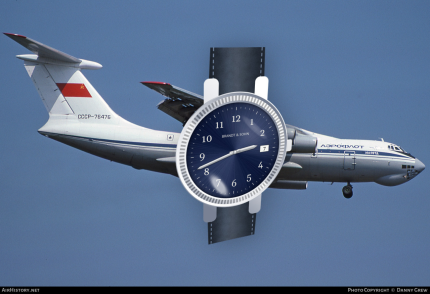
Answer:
2,42
